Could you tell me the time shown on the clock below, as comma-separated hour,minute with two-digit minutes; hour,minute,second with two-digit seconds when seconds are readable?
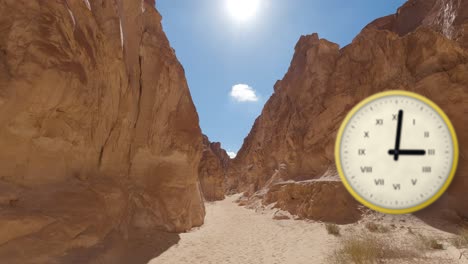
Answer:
3,01
